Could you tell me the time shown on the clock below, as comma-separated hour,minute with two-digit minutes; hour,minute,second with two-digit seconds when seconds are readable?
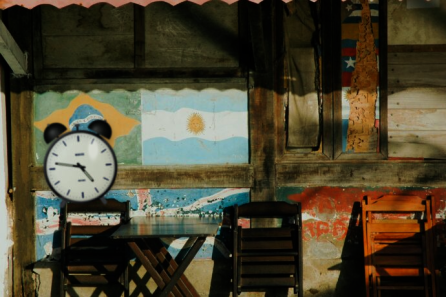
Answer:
4,47
